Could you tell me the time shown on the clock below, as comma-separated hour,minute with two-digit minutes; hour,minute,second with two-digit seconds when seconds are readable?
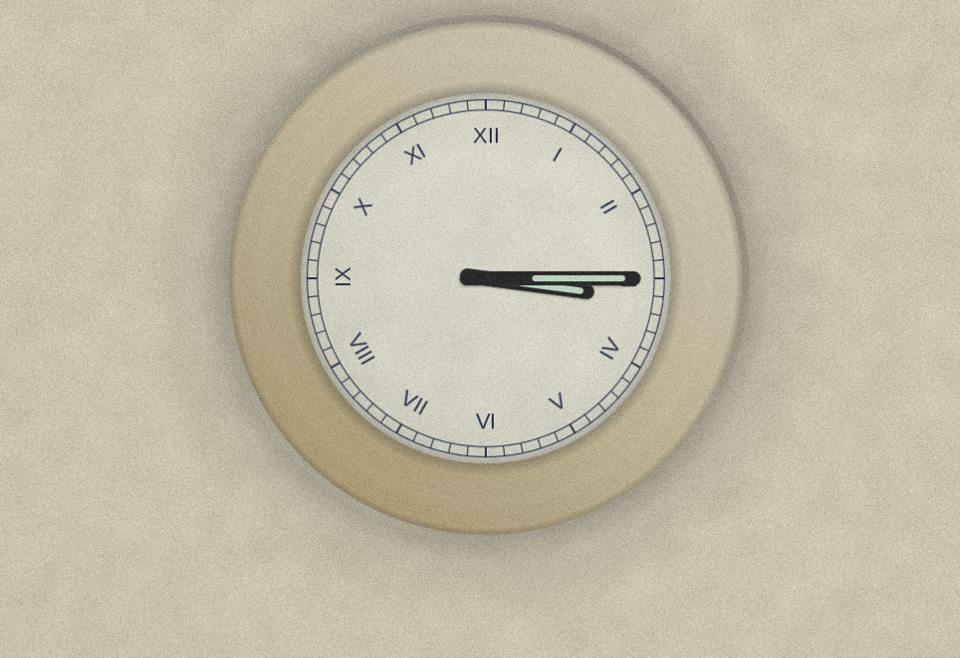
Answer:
3,15
